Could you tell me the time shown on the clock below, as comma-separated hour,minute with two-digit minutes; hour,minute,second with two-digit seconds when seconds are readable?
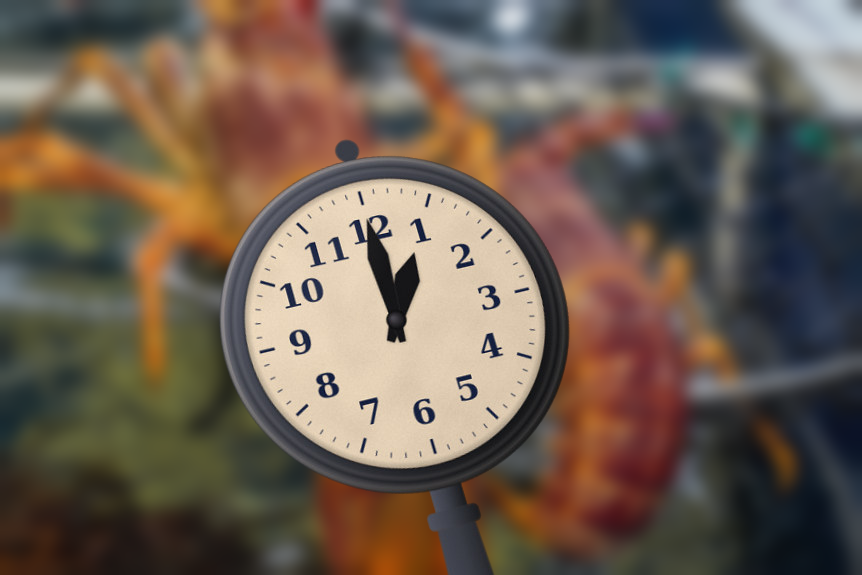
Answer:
1,00
